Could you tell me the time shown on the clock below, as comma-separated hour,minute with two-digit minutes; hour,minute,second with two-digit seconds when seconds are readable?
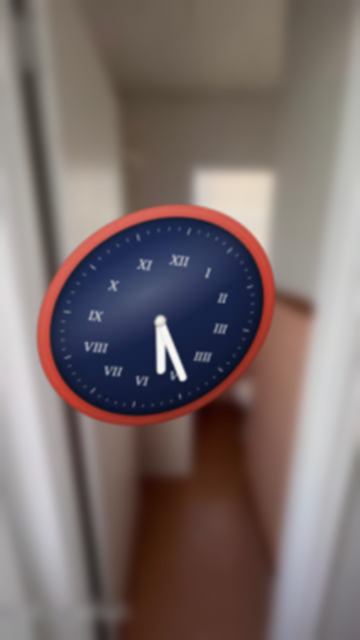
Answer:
5,24
